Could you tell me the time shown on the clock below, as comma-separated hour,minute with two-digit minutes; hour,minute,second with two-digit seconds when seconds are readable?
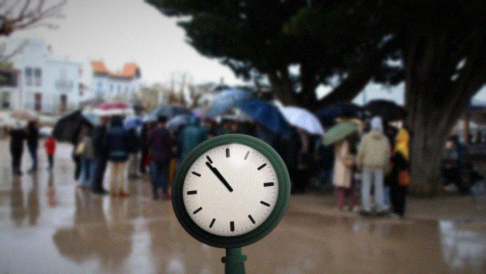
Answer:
10,54
